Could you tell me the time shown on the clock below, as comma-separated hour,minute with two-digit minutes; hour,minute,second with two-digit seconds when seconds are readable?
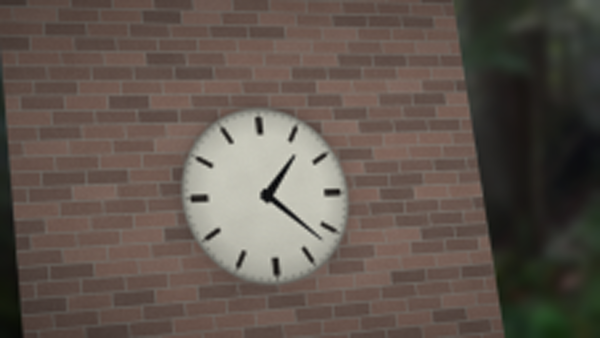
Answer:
1,22
